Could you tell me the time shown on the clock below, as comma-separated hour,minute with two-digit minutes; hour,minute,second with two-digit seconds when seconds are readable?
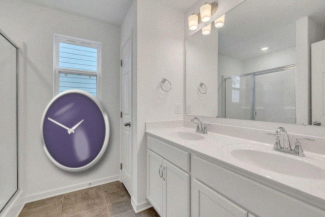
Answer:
1,49
